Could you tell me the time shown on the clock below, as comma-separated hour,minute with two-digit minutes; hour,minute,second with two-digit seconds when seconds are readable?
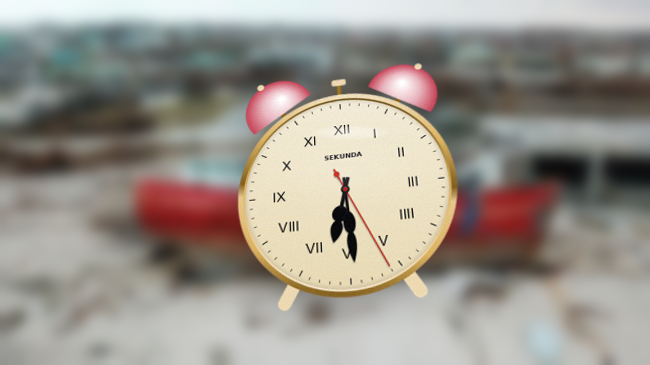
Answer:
6,29,26
